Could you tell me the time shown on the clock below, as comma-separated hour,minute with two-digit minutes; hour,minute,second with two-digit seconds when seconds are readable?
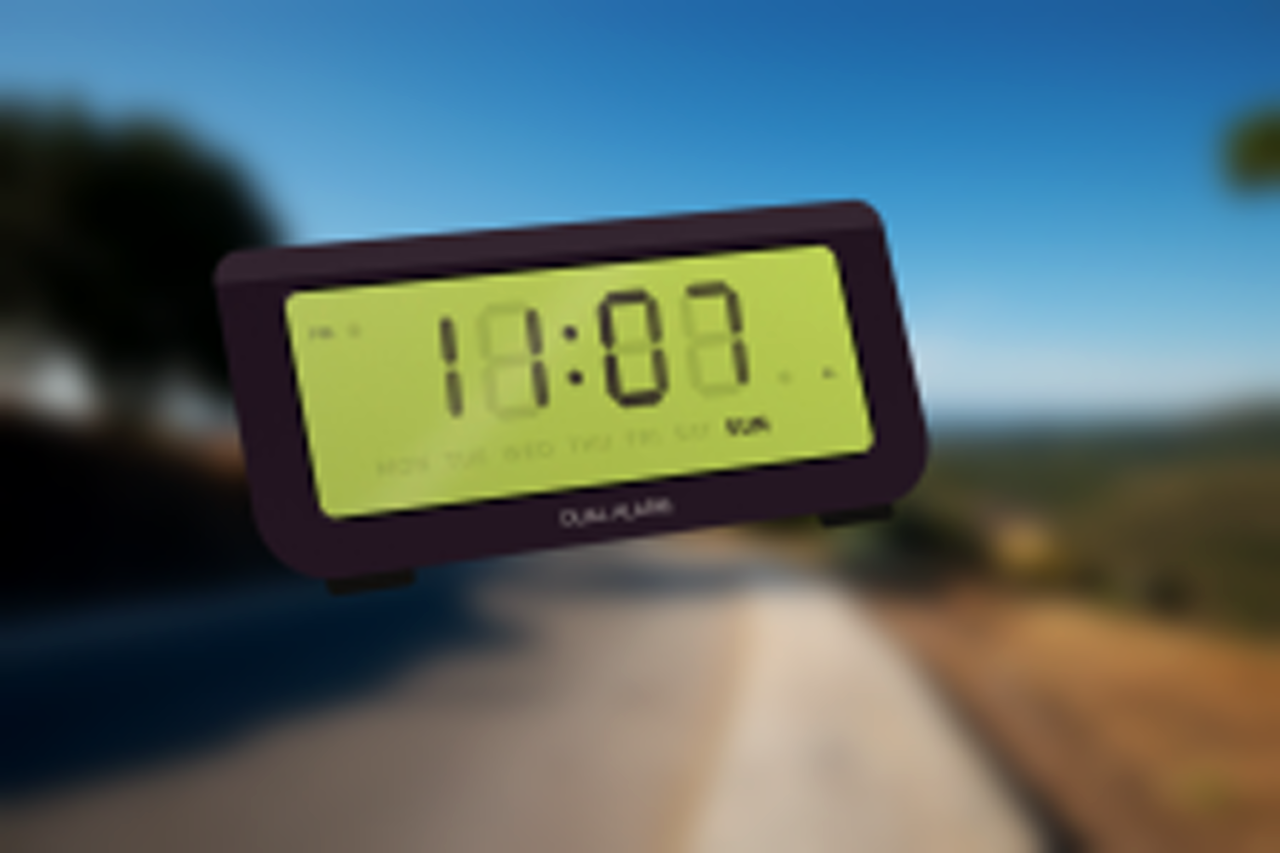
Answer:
11,07
